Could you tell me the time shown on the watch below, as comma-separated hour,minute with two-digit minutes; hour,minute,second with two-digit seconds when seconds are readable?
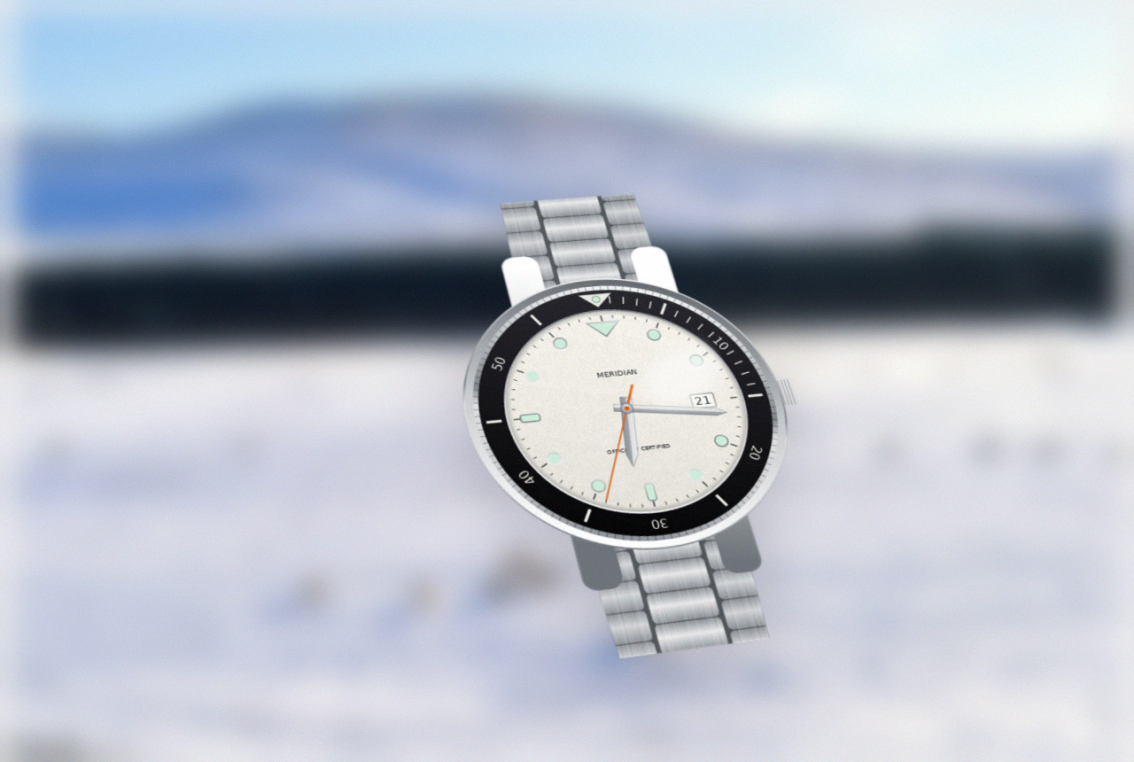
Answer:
6,16,34
